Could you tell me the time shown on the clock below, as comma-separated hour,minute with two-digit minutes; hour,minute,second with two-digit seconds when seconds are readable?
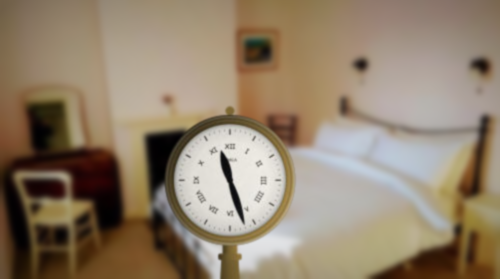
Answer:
11,27
